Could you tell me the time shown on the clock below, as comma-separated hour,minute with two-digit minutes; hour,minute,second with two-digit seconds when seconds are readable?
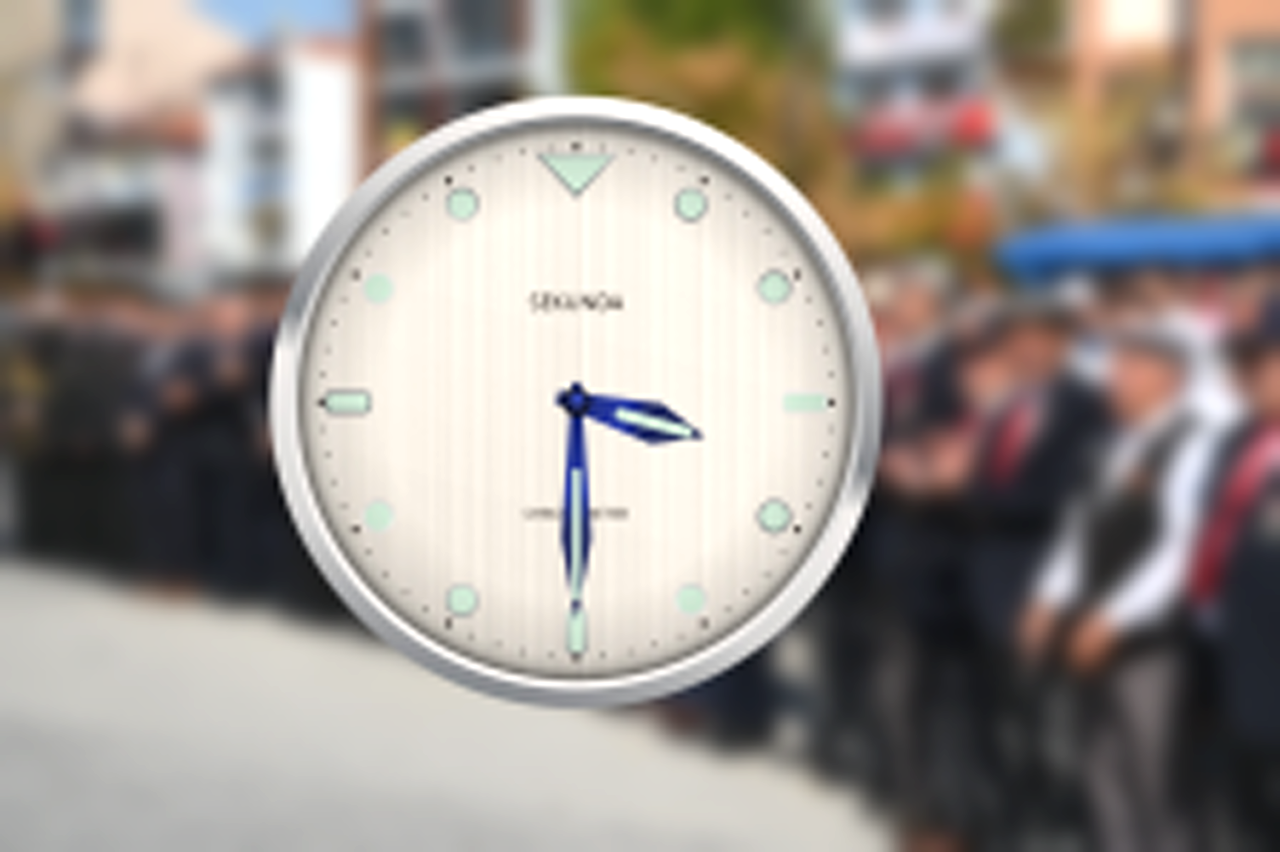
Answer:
3,30
